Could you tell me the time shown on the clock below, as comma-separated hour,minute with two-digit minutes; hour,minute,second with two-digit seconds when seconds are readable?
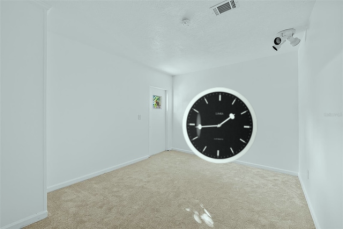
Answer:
1,44
